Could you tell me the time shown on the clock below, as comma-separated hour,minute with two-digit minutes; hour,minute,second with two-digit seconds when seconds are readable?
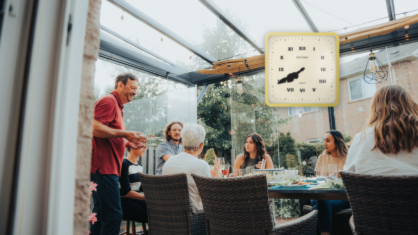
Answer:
7,40
